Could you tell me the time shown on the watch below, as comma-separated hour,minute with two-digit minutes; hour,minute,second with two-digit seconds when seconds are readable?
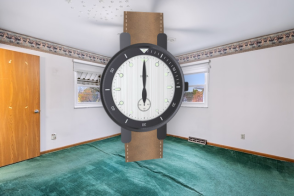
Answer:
6,00
